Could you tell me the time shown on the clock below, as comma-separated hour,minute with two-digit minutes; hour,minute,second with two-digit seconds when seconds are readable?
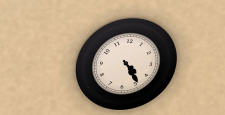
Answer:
4,24
